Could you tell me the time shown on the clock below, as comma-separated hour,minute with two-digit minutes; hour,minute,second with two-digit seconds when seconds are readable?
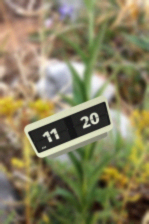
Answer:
11,20
